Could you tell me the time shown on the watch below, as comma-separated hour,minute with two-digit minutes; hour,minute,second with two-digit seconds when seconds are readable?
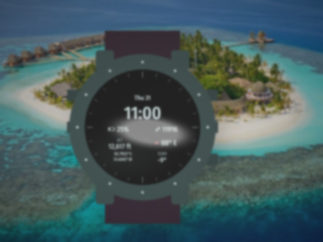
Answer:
11,00
